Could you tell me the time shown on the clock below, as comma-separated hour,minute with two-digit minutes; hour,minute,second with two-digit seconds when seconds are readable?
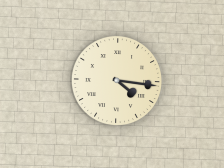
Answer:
4,16
